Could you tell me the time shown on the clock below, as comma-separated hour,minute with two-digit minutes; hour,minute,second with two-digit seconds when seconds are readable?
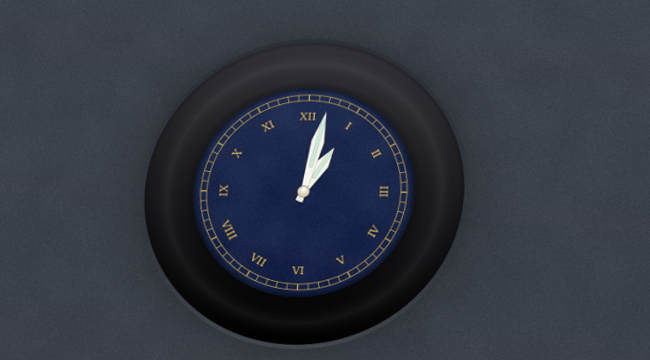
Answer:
1,02
